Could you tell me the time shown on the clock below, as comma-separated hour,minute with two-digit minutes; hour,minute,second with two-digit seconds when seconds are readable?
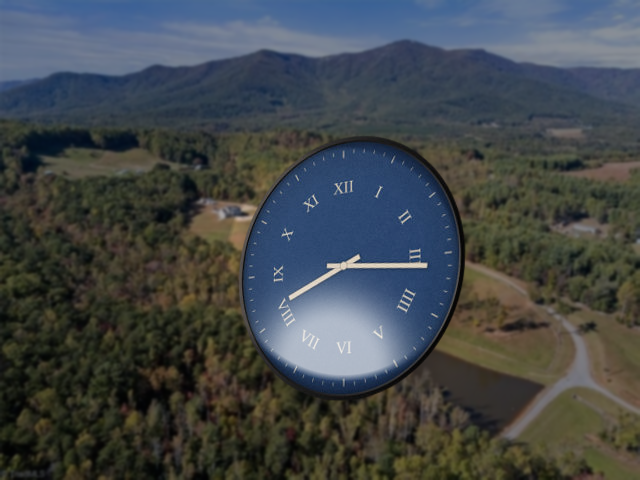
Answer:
8,16
